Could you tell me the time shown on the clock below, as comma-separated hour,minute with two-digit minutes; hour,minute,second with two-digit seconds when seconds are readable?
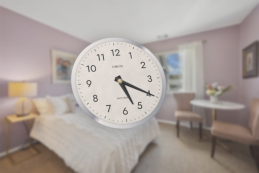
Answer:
5,20
